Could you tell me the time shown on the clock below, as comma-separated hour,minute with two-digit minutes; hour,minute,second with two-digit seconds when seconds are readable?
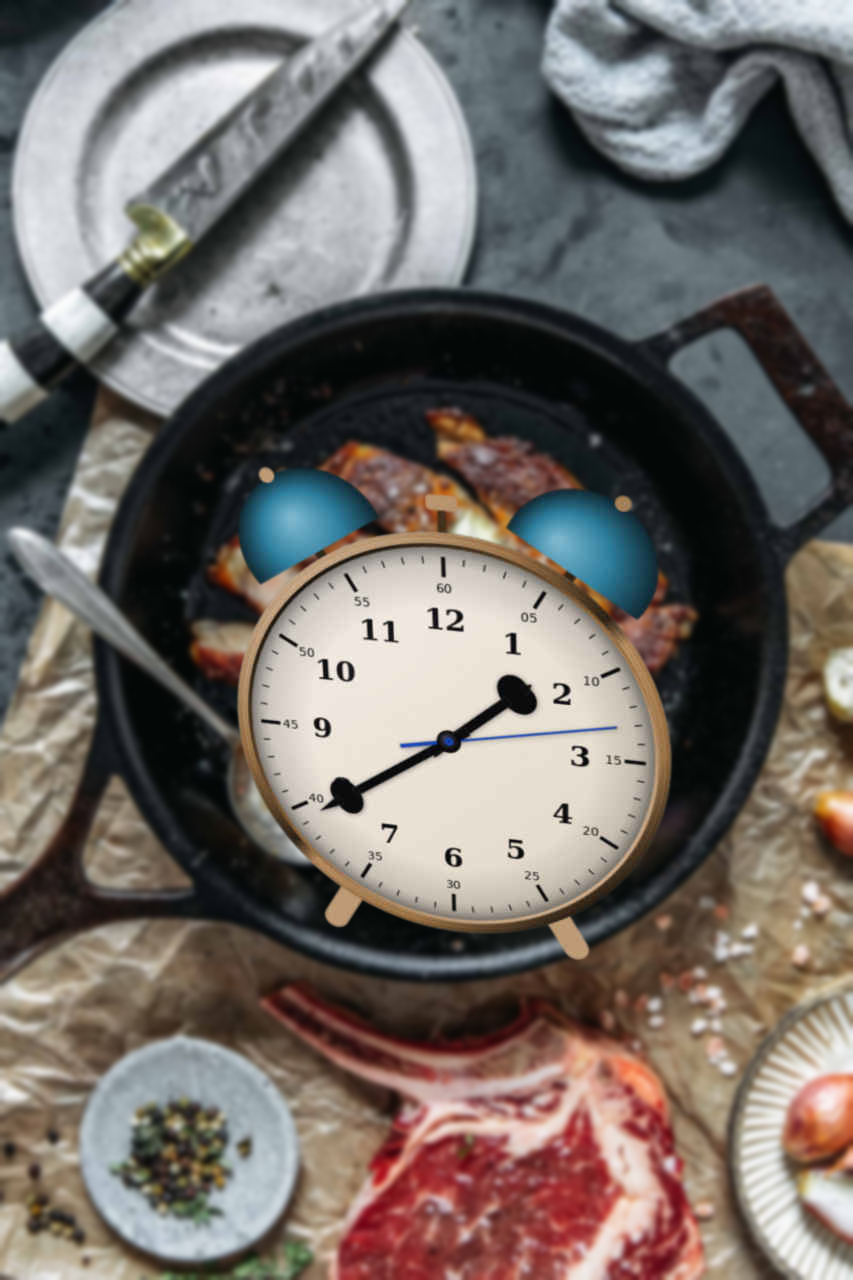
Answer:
1,39,13
